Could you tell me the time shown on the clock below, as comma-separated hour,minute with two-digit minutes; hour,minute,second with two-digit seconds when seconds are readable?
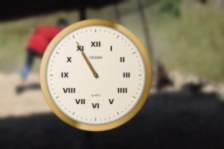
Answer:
10,55
